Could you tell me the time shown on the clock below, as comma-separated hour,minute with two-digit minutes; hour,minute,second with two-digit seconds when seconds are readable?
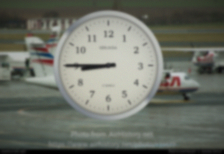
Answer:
8,45
